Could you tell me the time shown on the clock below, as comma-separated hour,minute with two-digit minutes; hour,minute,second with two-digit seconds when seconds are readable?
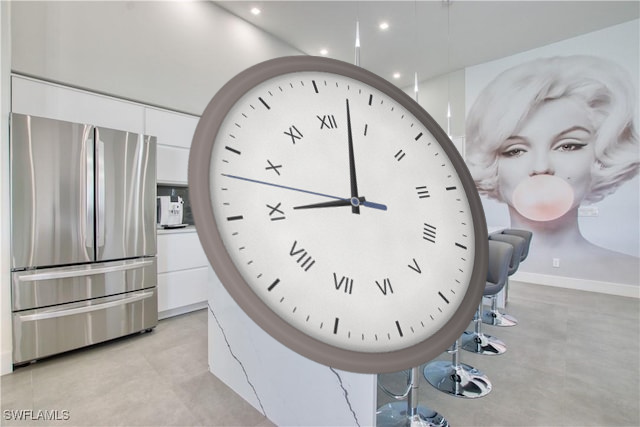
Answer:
9,02,48
